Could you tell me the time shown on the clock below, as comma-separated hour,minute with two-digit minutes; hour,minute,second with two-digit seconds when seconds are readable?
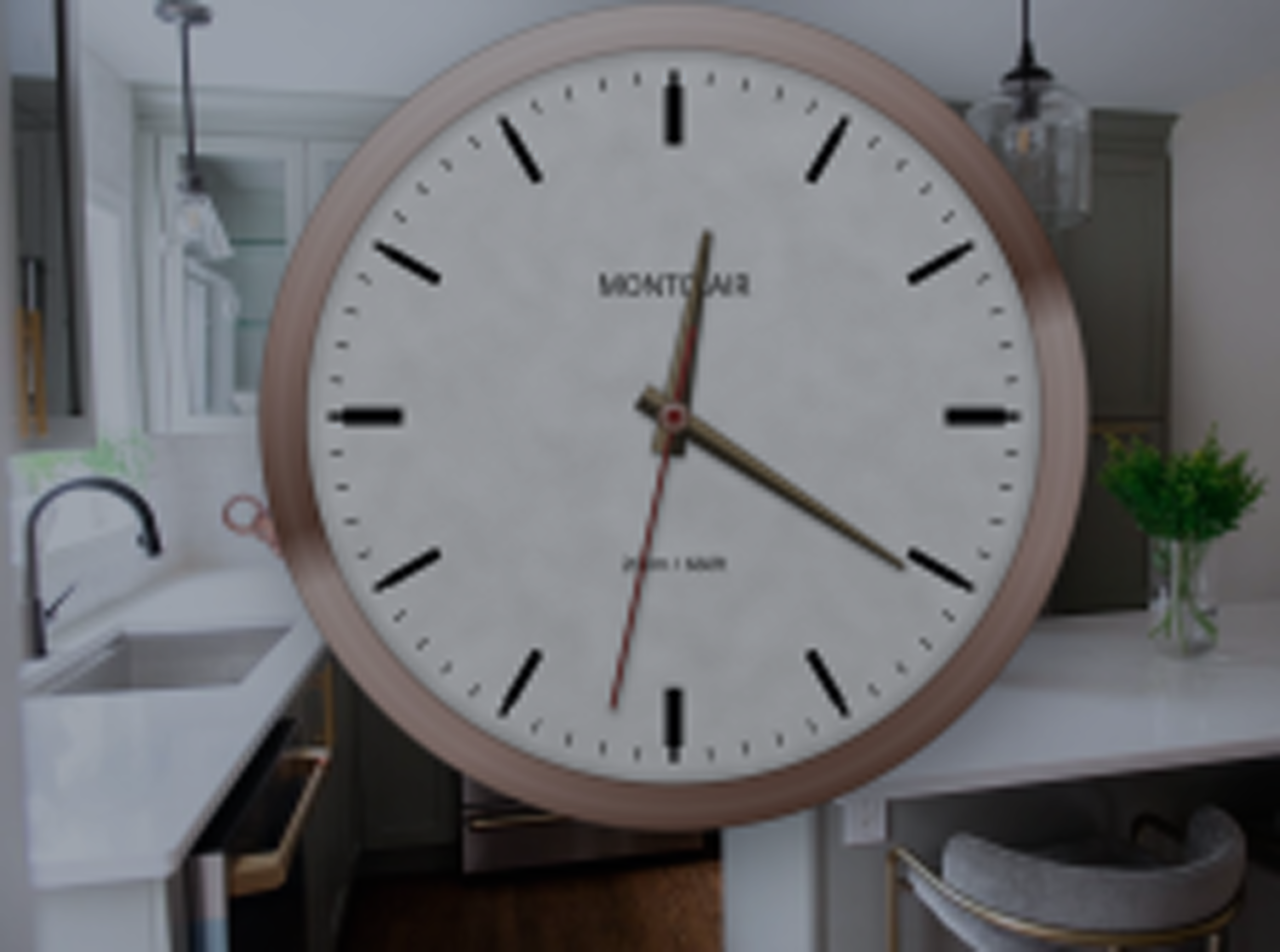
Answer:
12,20,32
